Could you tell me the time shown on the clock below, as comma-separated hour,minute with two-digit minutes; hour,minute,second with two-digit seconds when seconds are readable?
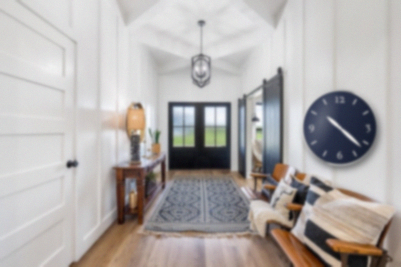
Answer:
10,22
